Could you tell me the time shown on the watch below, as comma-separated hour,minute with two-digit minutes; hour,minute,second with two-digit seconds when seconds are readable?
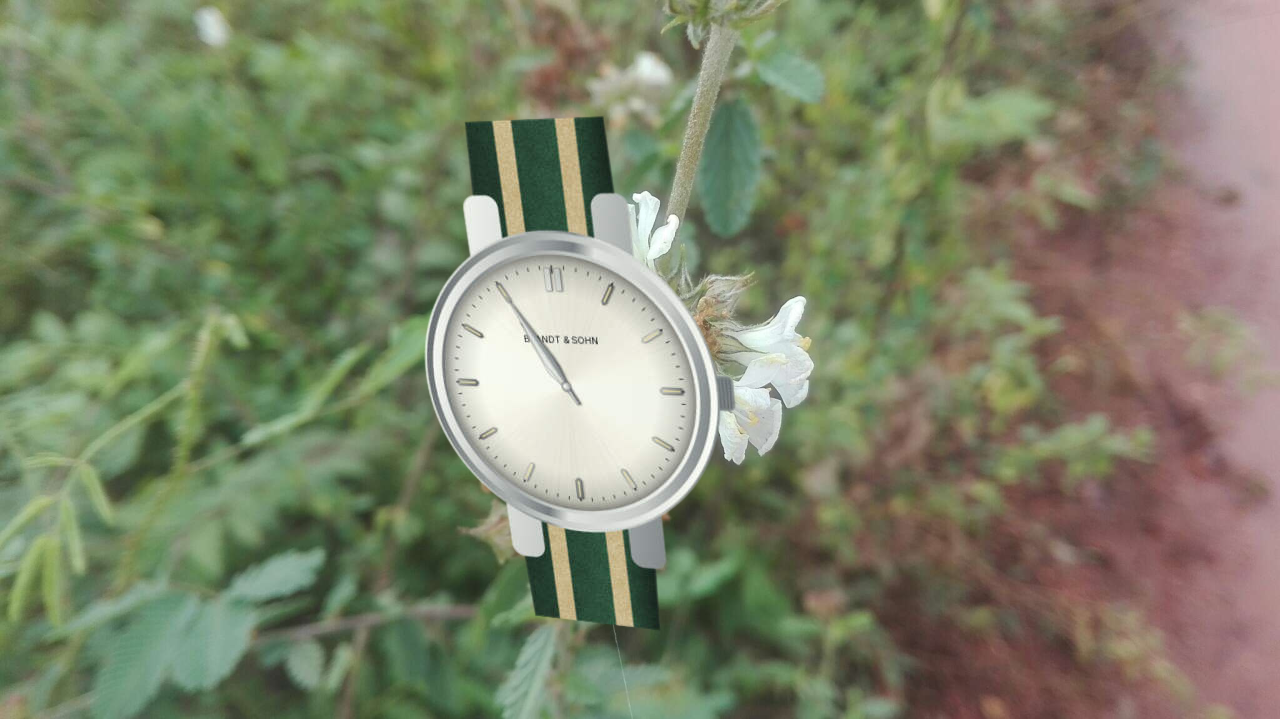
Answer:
10,55
